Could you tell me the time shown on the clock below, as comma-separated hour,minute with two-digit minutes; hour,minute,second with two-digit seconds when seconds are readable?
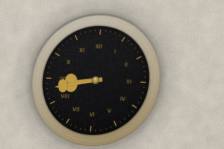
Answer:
8,43
